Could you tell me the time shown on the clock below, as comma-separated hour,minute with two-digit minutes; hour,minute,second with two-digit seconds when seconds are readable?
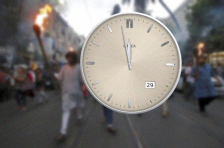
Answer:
11,58
